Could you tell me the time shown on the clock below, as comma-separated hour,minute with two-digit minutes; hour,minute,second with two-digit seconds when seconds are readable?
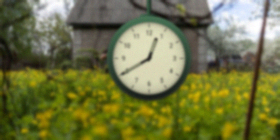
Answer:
12,40
